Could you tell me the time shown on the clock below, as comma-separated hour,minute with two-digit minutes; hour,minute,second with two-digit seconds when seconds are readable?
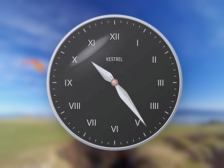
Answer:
10,24
